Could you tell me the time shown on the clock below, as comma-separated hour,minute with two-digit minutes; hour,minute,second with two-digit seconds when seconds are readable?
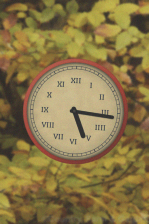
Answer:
5,16
